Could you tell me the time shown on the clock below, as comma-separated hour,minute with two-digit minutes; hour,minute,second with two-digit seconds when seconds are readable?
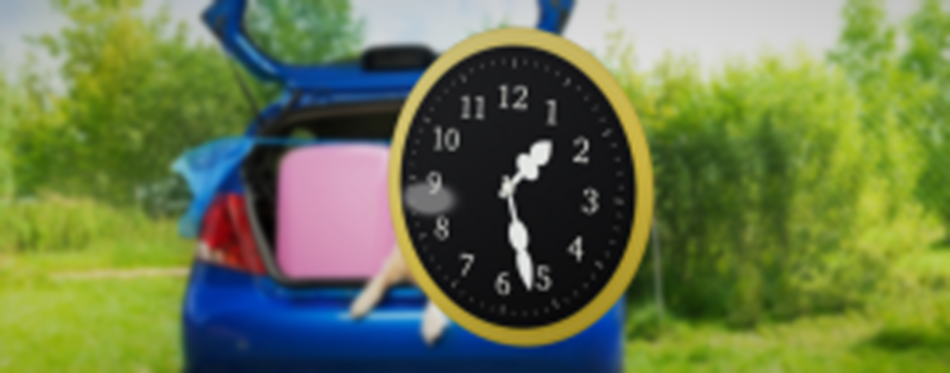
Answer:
1,27
